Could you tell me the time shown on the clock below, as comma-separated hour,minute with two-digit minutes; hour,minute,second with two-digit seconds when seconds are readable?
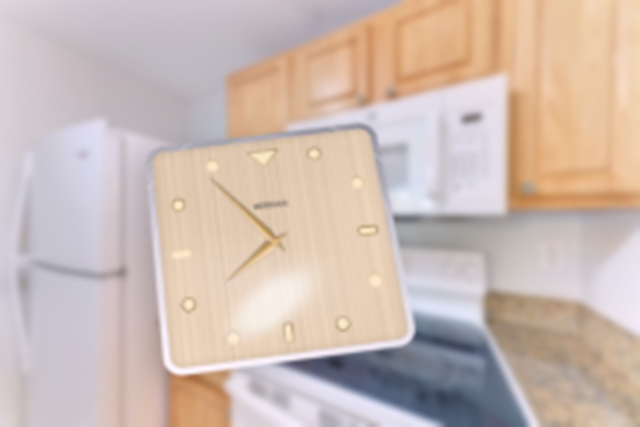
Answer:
7,54
